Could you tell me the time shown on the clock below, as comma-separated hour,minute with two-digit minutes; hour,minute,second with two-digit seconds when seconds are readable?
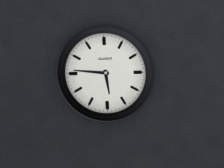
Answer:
5,46
